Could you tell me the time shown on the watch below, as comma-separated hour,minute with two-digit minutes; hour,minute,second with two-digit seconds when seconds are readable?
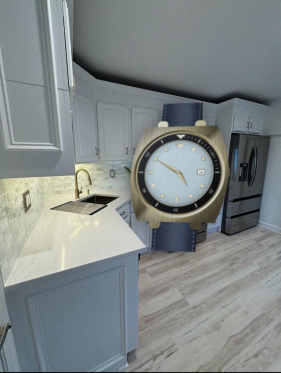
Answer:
4,50
